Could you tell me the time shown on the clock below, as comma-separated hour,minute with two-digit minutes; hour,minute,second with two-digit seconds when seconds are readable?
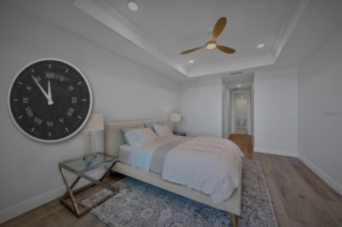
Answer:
11,54
